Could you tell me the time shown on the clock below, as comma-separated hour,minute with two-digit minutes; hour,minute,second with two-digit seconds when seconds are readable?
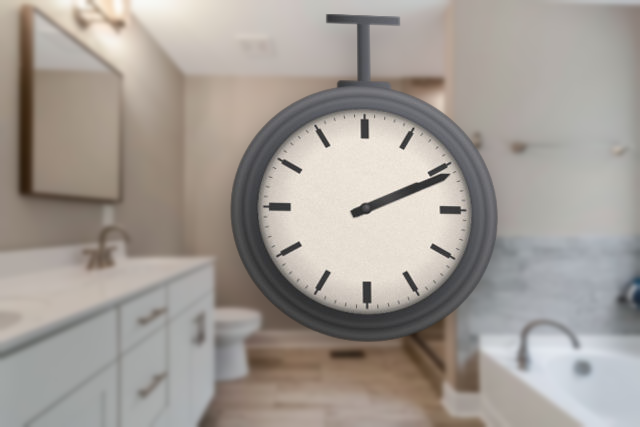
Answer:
2,11
